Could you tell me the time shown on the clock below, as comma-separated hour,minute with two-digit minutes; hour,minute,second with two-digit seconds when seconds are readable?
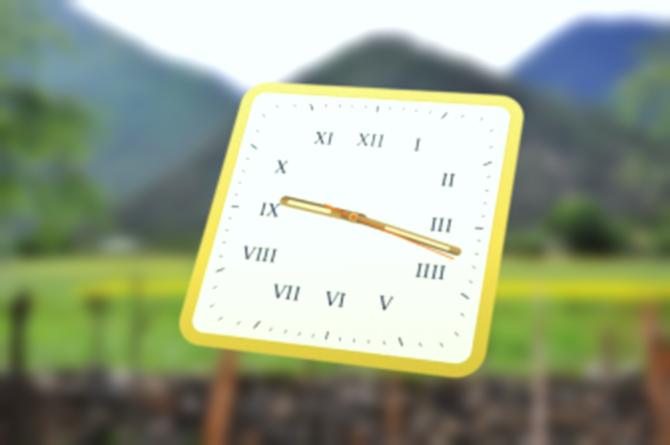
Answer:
9,17,18
